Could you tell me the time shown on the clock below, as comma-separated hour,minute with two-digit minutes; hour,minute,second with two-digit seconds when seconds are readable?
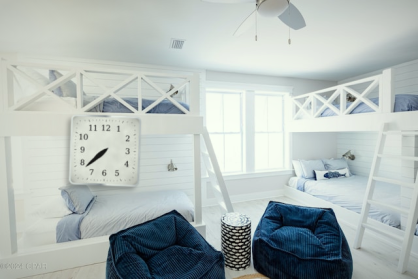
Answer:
7,38
